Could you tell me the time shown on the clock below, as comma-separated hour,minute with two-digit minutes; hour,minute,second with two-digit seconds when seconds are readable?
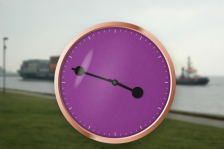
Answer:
3,48
